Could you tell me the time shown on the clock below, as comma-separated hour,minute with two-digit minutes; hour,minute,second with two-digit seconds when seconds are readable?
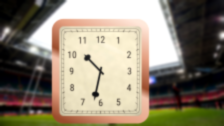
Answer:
10,32
